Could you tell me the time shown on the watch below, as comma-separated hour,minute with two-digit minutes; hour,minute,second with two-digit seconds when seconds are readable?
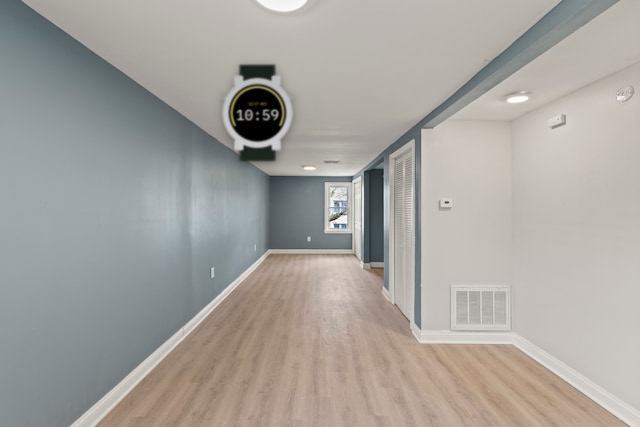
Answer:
10,59
